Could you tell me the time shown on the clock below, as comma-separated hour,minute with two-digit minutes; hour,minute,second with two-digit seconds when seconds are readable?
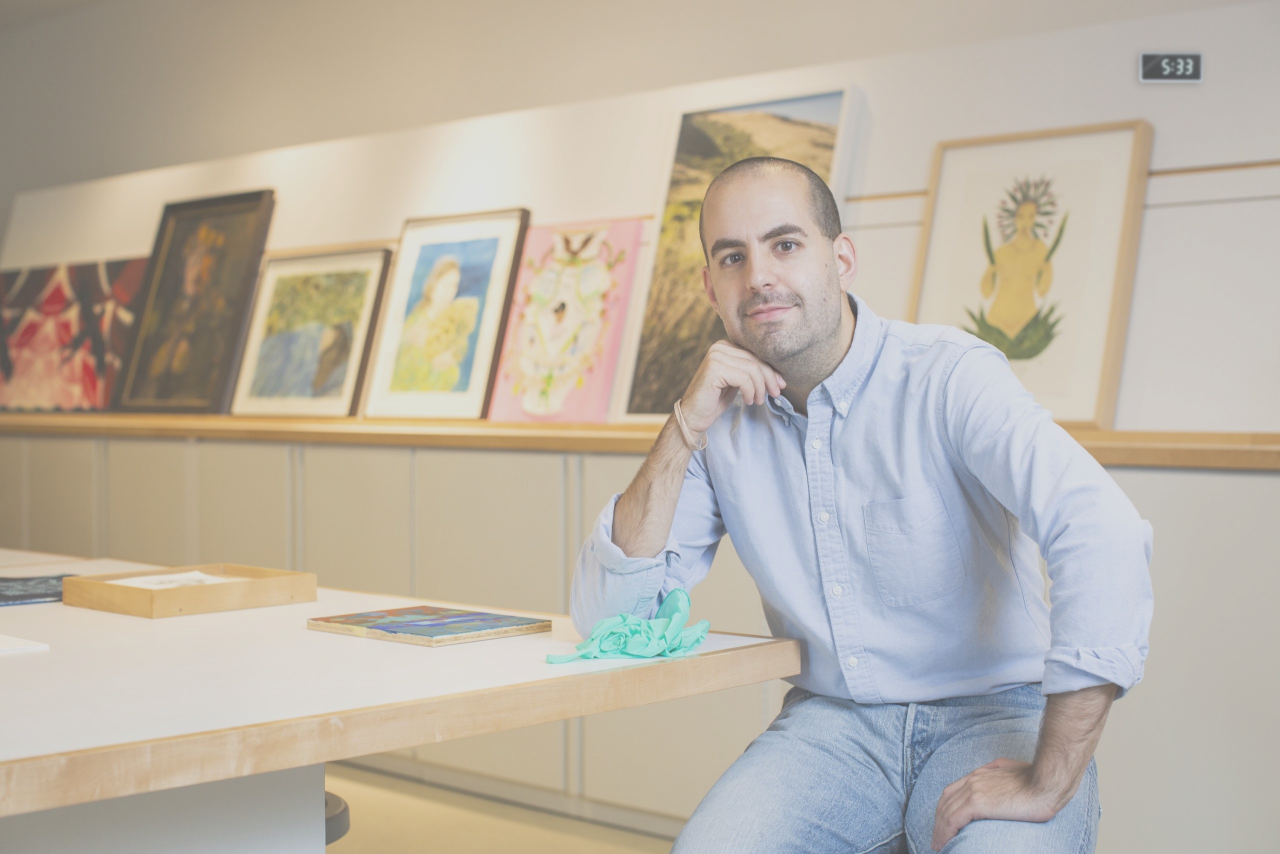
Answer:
5,33
